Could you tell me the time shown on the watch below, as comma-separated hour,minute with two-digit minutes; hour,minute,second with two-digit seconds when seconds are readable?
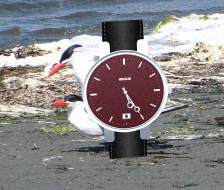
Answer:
5,25
